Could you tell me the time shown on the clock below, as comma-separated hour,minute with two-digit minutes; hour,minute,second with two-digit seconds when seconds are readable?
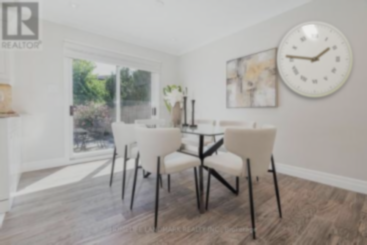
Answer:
1,46
